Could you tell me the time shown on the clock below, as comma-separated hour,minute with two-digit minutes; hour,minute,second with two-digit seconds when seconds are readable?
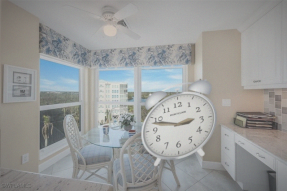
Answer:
2,48
